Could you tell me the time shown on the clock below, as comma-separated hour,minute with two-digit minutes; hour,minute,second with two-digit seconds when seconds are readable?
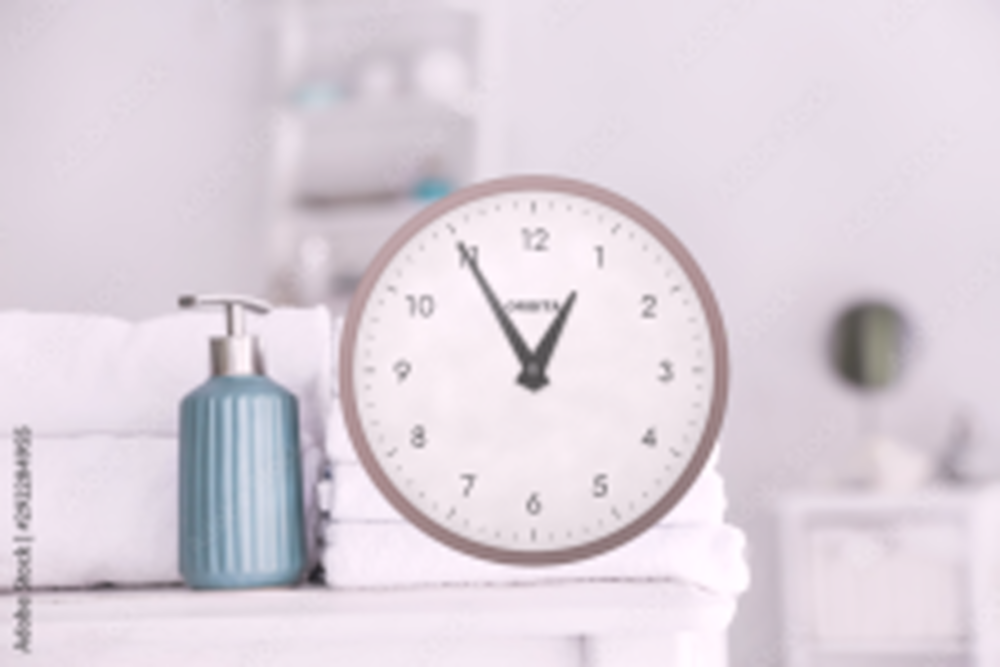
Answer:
12,55
